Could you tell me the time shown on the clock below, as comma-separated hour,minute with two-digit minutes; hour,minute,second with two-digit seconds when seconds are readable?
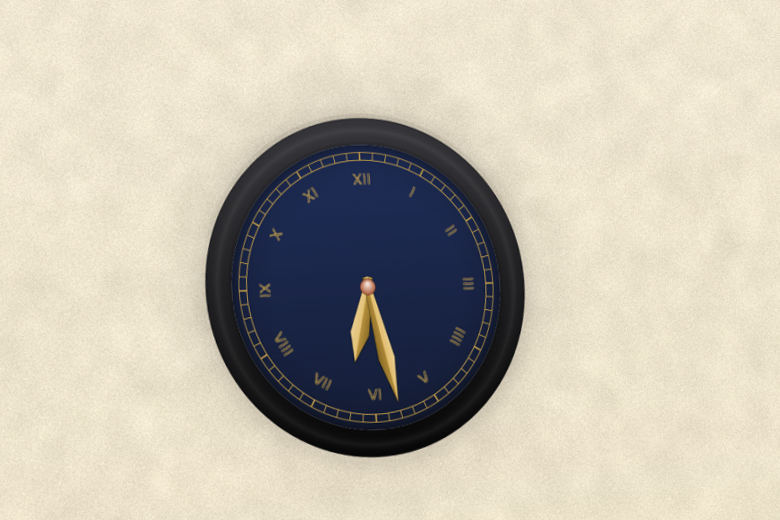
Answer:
6,28
